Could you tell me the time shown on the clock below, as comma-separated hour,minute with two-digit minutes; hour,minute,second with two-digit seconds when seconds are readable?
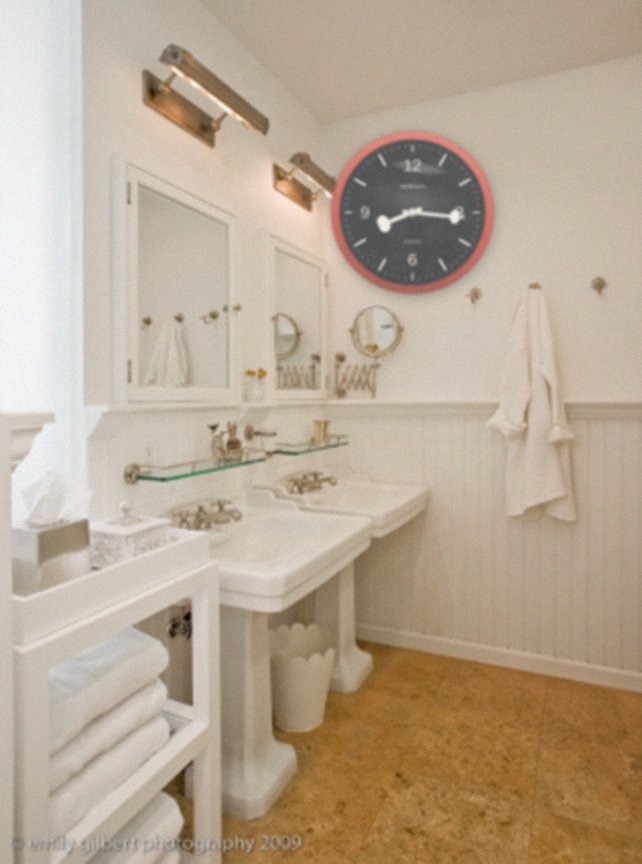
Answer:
8,16
